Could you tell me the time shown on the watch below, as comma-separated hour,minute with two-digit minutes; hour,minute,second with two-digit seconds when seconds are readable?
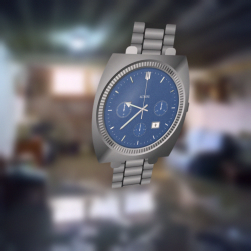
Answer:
9,38
